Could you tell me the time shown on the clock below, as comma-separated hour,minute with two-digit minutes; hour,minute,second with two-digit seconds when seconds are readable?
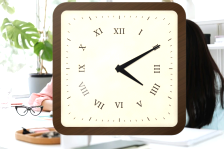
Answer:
4,10
